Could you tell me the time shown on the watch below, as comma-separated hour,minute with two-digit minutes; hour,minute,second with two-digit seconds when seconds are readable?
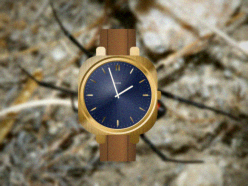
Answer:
1,57
